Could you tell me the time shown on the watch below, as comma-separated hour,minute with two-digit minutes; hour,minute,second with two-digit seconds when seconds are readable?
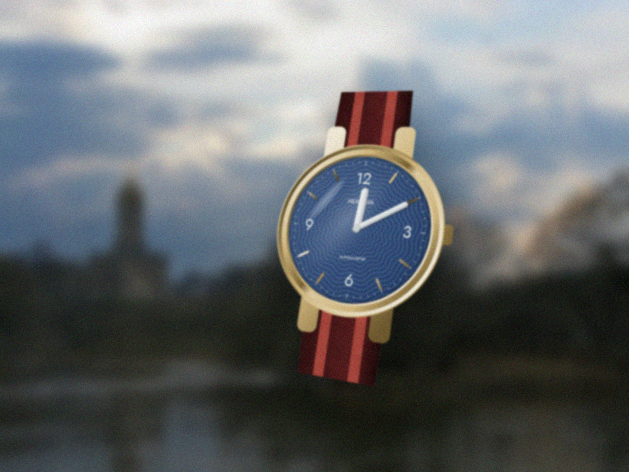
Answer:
12,10
